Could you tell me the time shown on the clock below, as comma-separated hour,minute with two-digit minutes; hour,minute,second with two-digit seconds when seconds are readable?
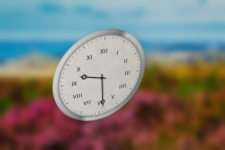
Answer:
9,29
